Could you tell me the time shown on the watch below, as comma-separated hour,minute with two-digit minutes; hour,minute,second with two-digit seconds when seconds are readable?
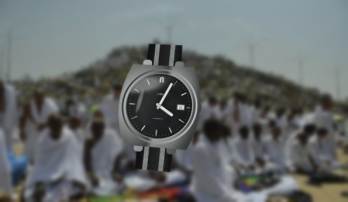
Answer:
4,04
